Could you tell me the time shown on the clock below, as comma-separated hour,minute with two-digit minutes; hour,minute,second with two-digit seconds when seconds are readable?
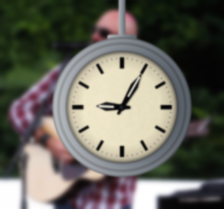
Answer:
9,05
